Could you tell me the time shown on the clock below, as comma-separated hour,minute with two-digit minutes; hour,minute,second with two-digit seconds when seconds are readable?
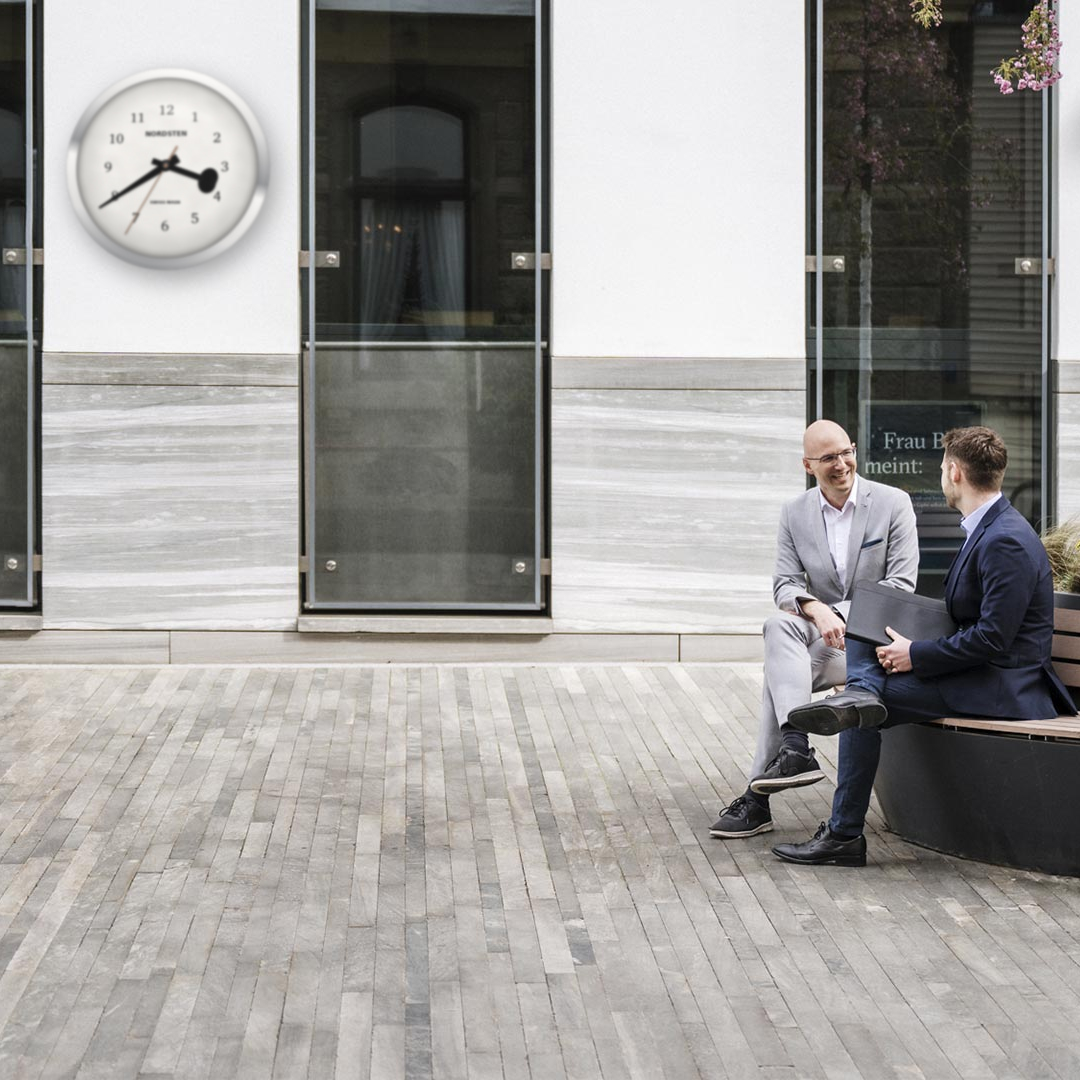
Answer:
3,39,35
